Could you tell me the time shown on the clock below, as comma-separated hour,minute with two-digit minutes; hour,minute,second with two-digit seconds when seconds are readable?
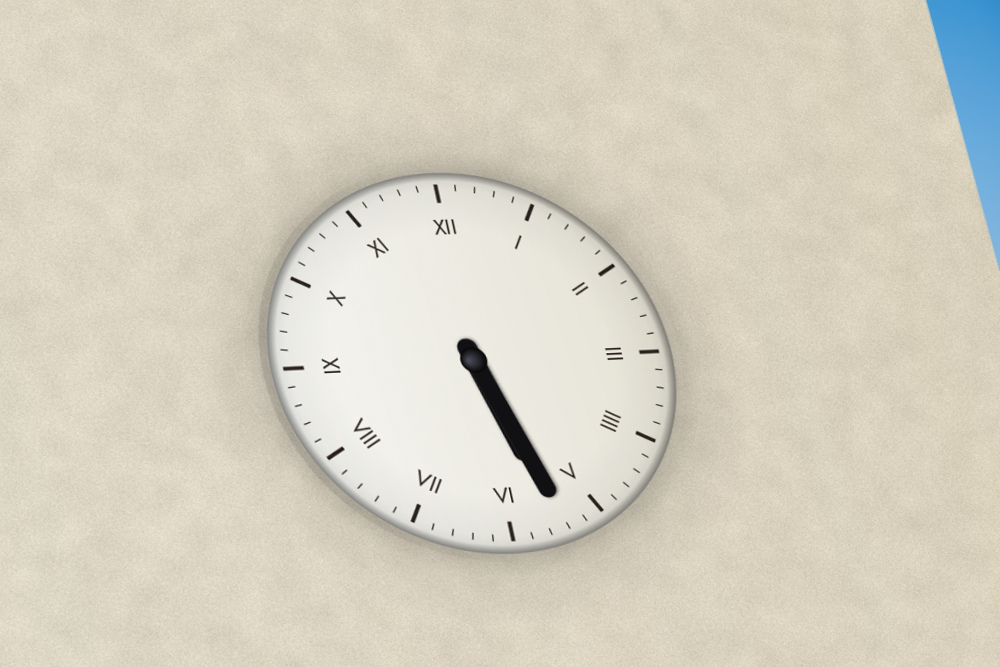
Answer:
5,27
